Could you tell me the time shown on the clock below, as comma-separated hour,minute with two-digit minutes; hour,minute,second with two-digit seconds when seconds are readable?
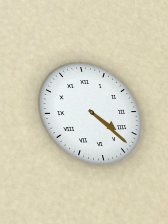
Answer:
4,23
